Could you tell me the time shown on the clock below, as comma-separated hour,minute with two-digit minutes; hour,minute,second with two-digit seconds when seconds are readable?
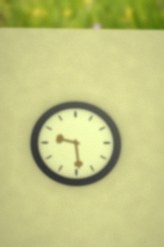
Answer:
9,29
